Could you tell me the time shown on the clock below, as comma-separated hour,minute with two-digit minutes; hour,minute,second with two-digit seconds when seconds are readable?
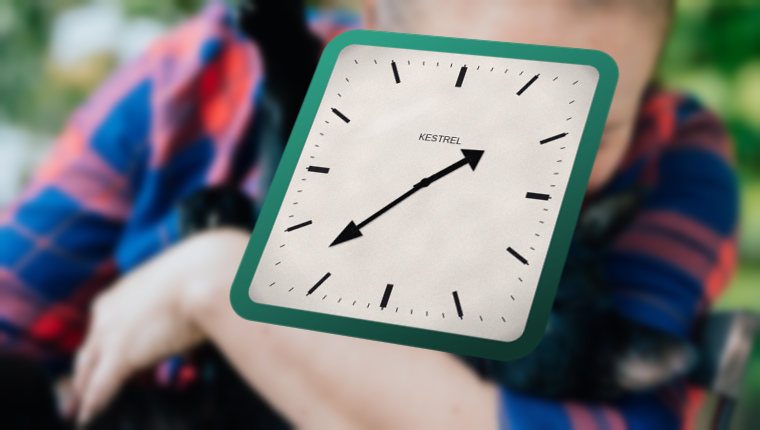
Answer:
1,37
